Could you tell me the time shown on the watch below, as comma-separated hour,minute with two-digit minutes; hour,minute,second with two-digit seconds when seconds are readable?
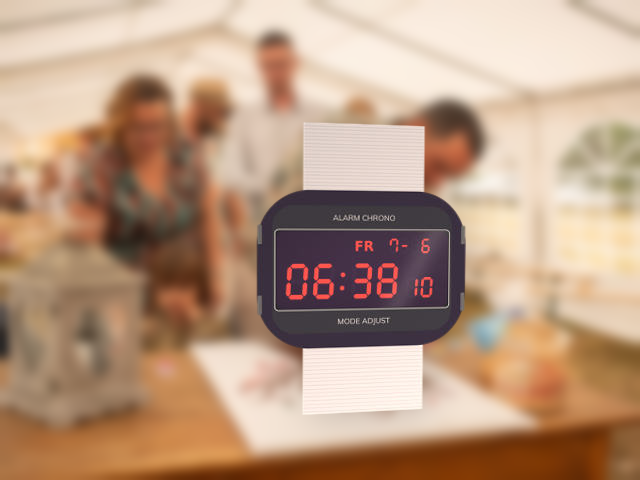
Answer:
6,38,10
